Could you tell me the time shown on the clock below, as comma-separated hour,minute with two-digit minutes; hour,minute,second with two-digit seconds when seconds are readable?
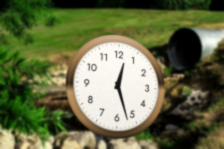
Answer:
12,27
